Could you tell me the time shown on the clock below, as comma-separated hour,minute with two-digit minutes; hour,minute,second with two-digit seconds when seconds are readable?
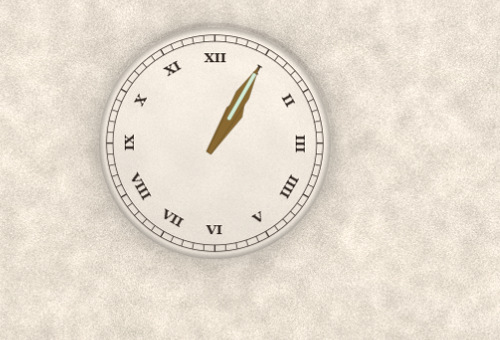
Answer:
1,05
